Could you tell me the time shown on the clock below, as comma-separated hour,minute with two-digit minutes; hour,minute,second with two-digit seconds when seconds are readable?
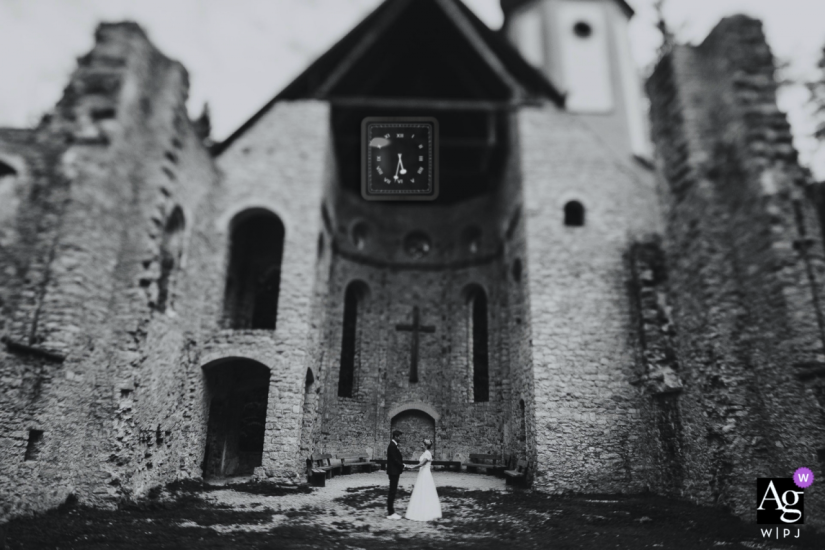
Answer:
5,32
